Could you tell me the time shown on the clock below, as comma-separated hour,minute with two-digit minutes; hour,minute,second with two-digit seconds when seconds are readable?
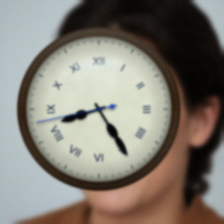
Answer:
8,24,43
